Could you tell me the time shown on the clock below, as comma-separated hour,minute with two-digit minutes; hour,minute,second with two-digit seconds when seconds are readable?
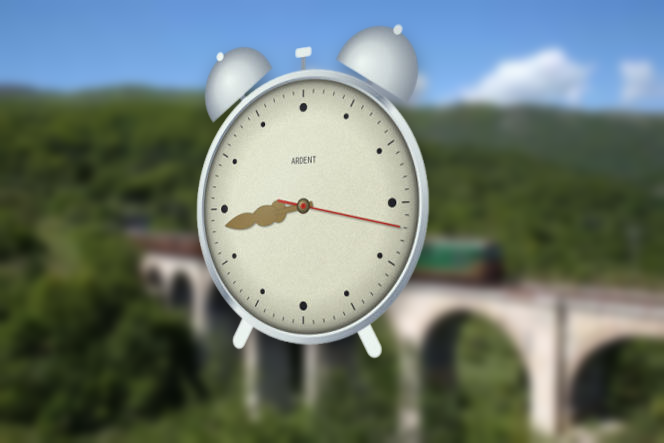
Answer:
8,43,17
